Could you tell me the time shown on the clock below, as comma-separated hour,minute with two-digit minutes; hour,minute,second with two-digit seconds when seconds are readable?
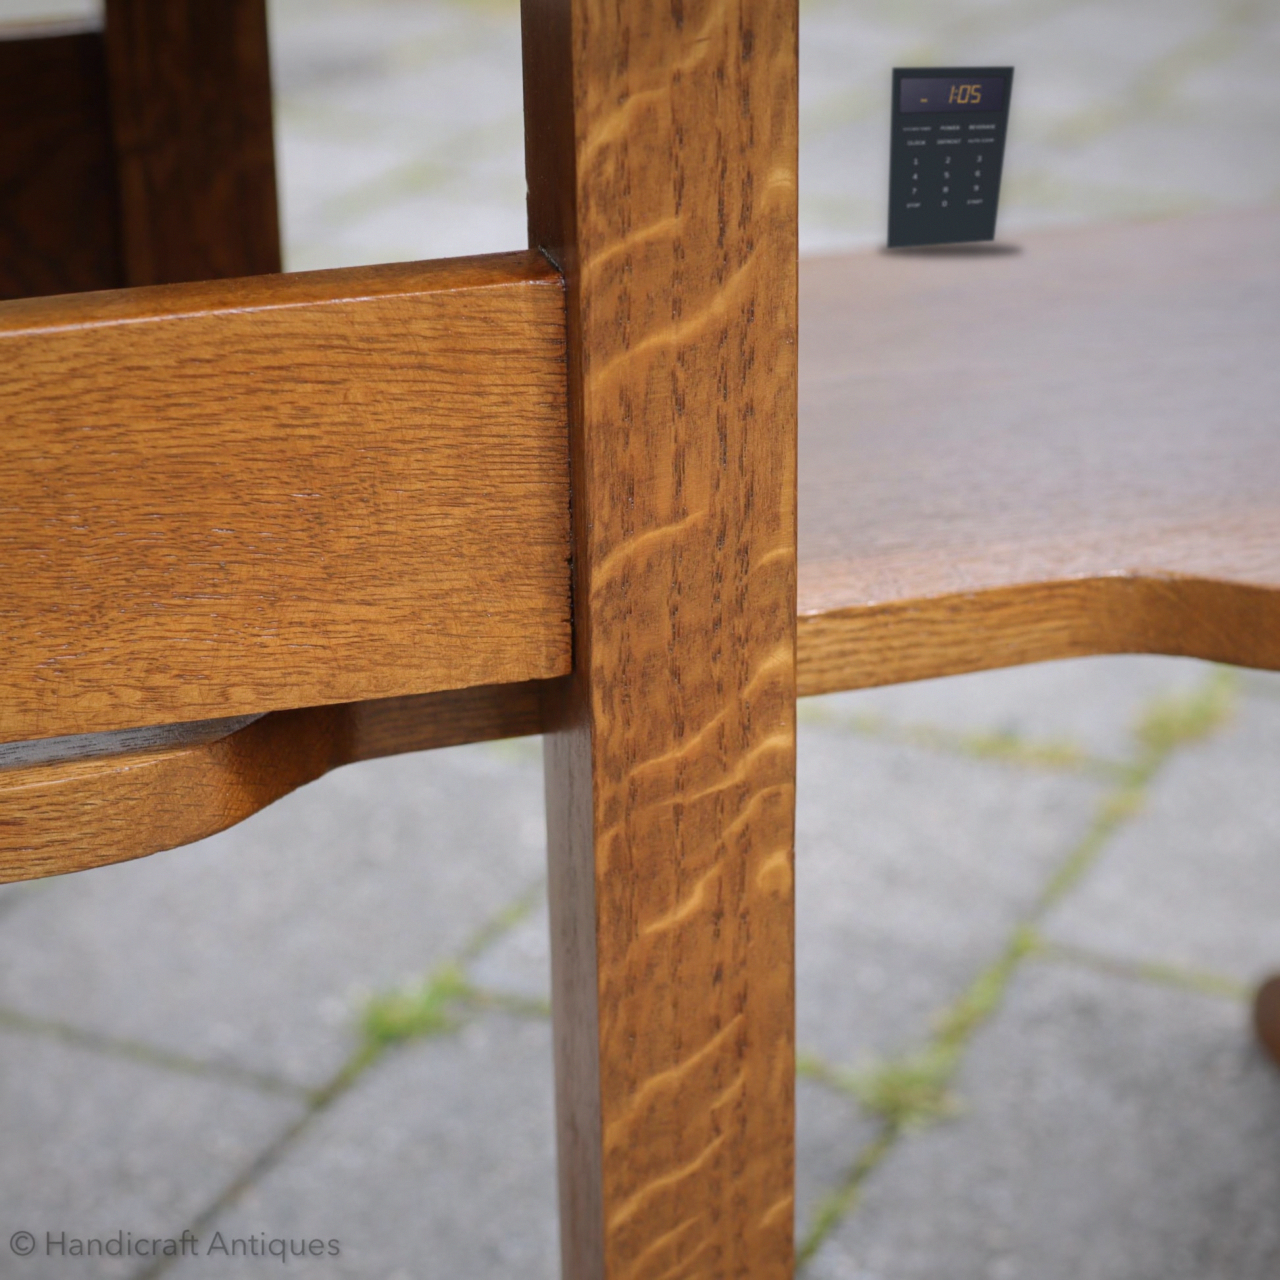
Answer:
1,05
